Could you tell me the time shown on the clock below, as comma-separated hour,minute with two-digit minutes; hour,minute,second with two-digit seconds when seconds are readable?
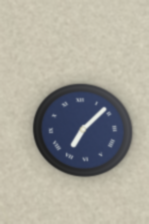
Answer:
7,08
